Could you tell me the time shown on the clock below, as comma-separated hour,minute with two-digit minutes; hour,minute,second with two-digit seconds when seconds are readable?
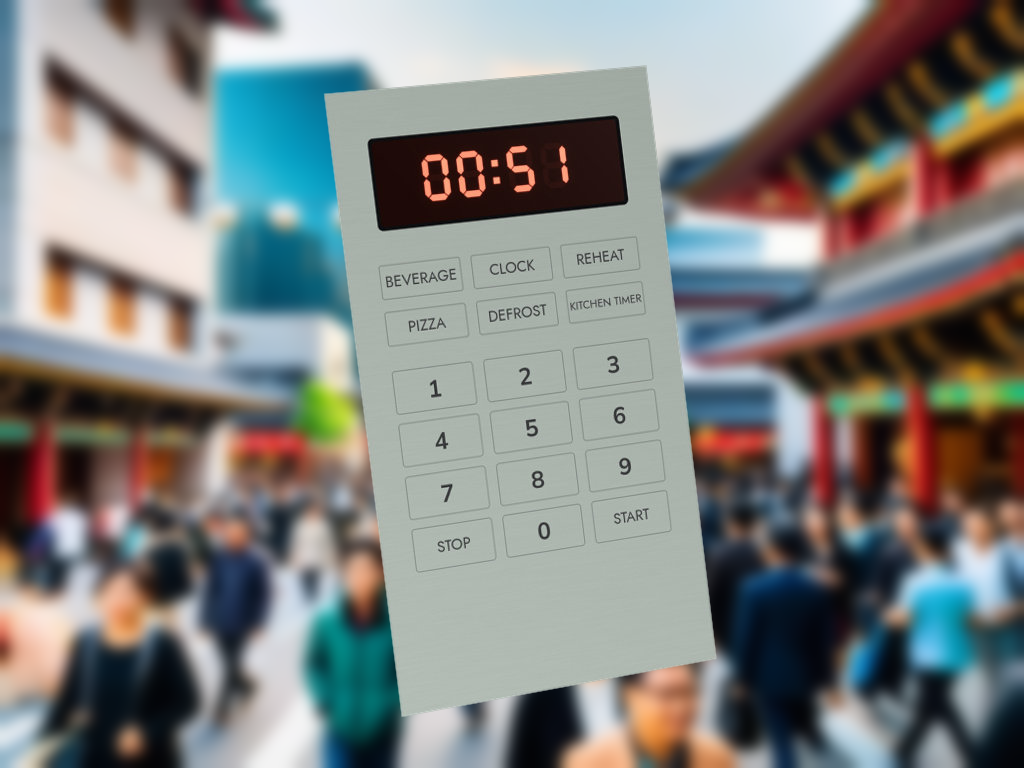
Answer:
0,51
